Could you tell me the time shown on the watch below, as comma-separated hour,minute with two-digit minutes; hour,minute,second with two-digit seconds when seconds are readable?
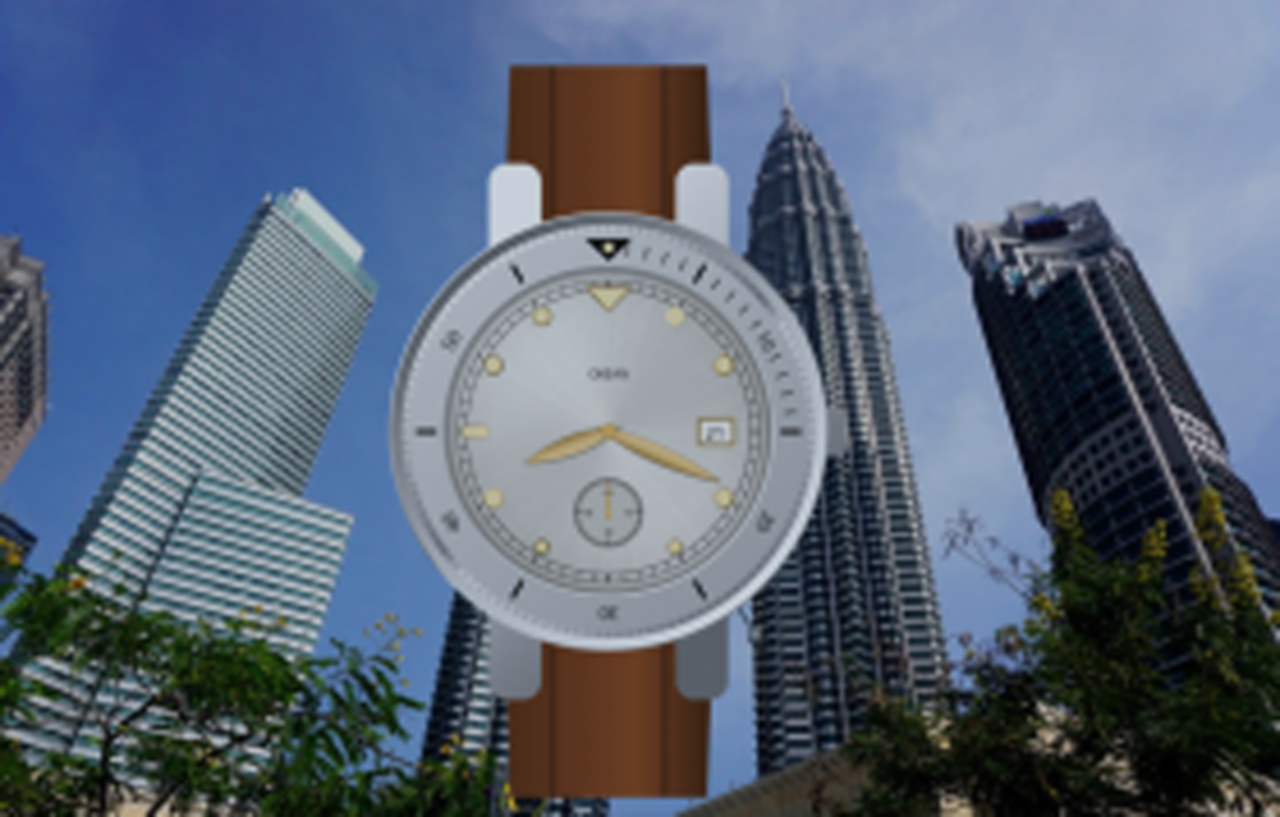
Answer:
8,19
